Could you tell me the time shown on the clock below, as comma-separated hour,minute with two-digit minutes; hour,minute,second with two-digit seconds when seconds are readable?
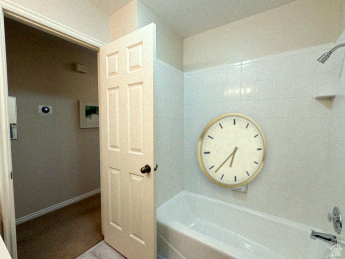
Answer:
6,38
